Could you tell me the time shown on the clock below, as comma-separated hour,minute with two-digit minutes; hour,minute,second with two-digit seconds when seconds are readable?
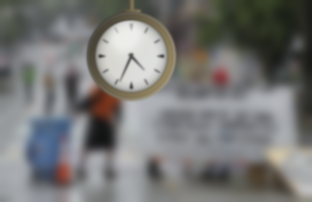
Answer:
4,34
